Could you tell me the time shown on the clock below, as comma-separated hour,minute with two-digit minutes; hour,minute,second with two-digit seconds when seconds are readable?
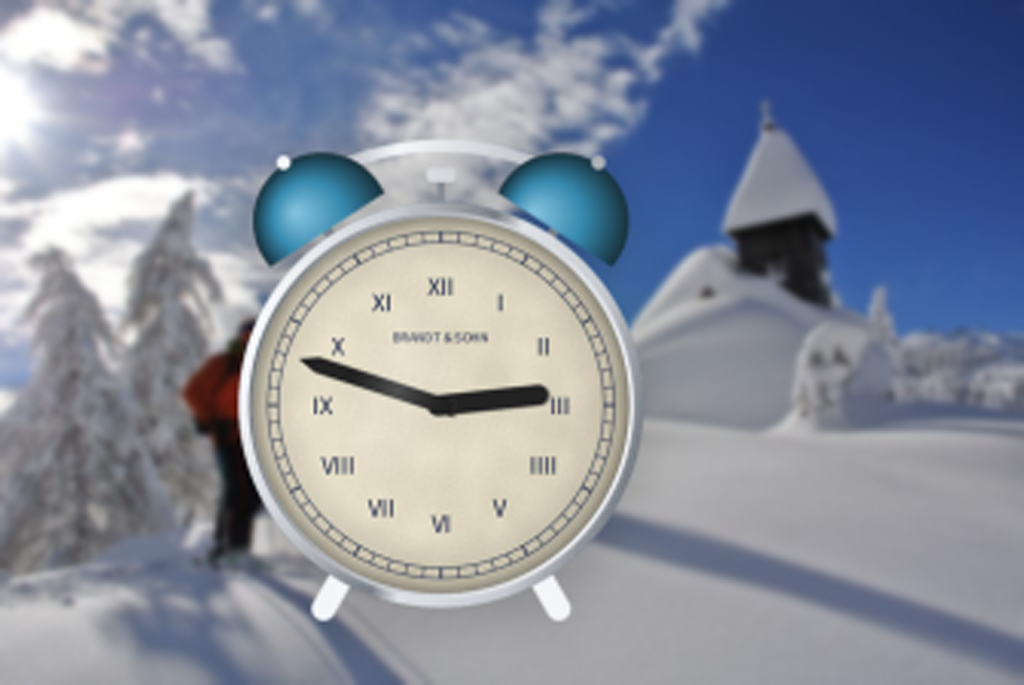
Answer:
2,48
